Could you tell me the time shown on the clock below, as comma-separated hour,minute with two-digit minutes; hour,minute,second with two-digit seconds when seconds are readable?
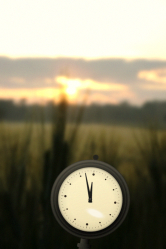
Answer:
11,57
